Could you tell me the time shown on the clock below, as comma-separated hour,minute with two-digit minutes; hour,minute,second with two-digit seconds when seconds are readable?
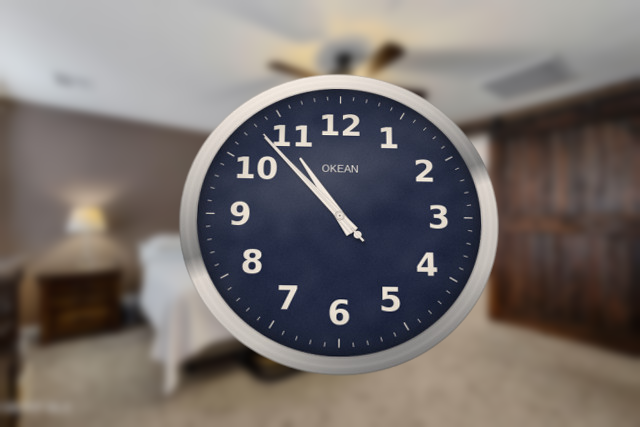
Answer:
10,52,53
